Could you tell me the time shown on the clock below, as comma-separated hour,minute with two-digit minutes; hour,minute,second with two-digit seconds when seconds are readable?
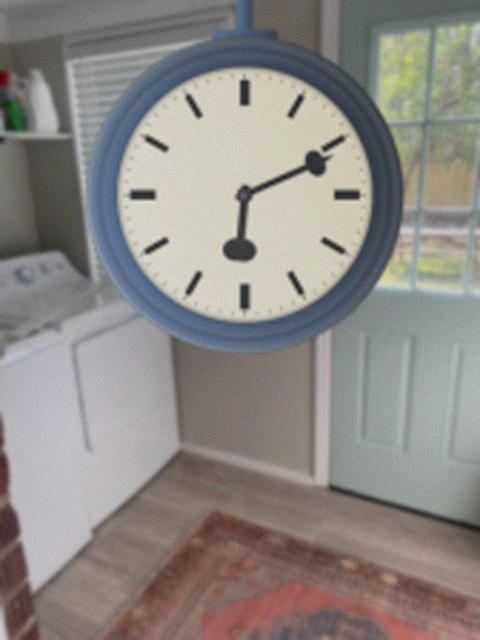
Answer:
6,11
